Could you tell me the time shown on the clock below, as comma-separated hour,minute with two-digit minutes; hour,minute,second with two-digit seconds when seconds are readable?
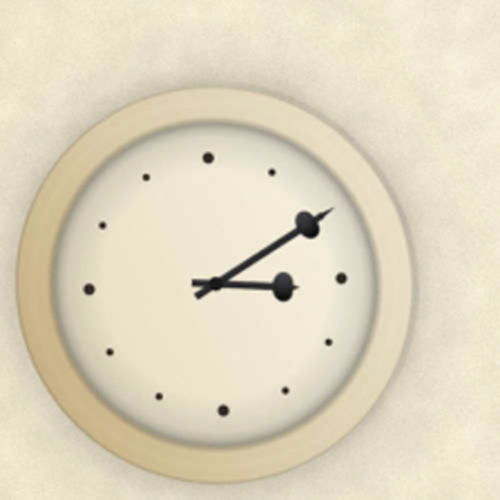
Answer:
3,10
